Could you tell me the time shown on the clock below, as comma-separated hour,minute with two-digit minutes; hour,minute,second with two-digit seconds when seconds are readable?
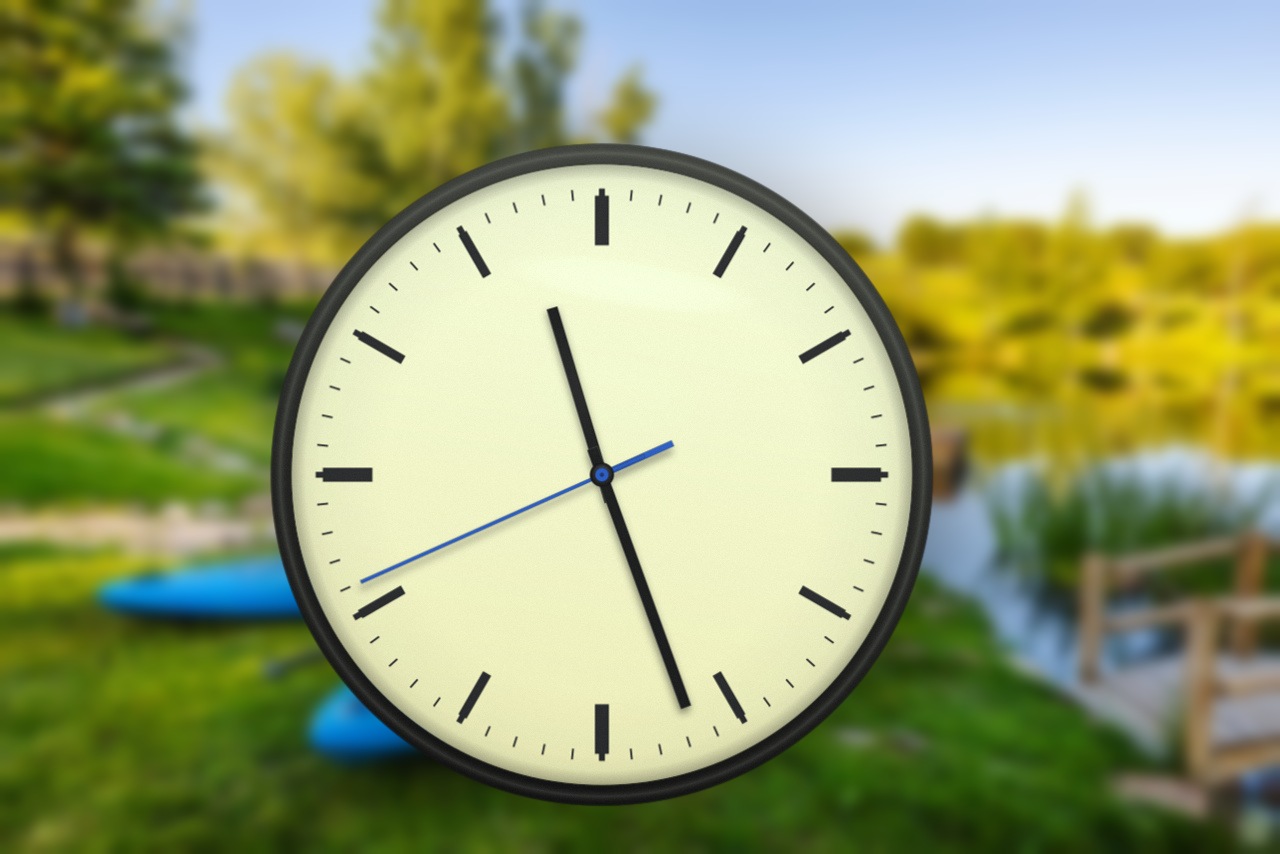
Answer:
11,26,41
